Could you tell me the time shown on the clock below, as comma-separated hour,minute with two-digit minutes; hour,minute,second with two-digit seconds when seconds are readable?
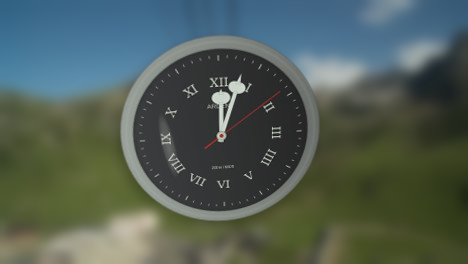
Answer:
12,03,09
